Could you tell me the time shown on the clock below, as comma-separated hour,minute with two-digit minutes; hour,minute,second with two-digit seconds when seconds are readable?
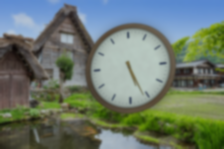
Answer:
5,26
